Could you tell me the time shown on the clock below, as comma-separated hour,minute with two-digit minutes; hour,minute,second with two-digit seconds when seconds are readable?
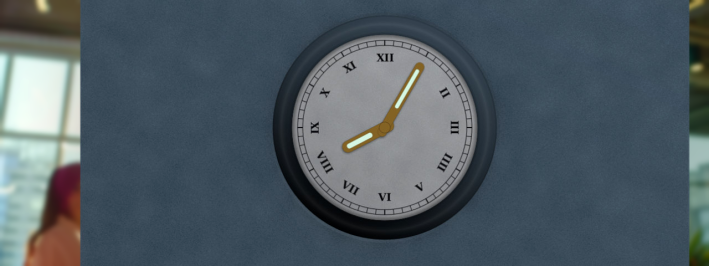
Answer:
8,05
